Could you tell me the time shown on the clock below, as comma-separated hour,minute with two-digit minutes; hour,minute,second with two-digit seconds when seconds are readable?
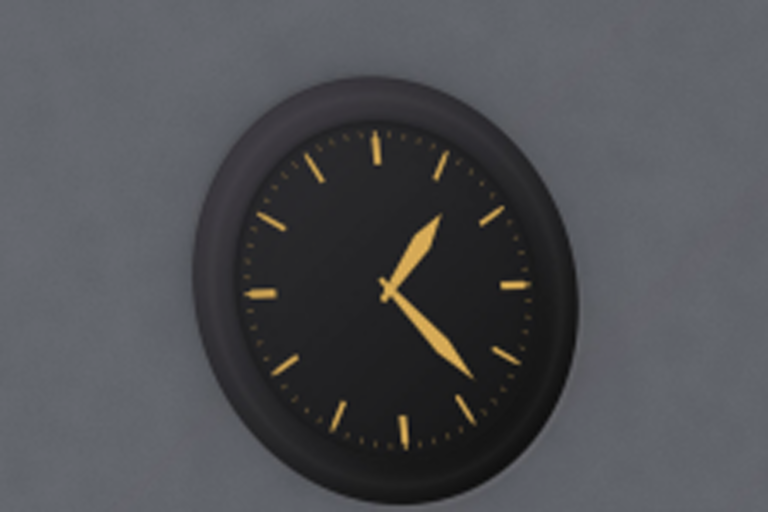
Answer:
1,23
